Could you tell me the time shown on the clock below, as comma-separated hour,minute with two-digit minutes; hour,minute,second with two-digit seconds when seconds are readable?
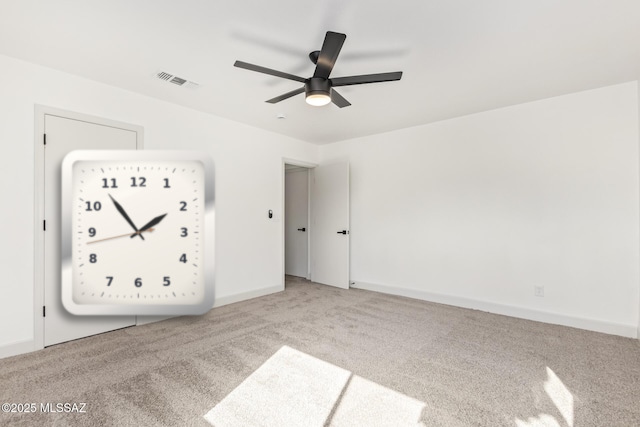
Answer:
1,53,43
